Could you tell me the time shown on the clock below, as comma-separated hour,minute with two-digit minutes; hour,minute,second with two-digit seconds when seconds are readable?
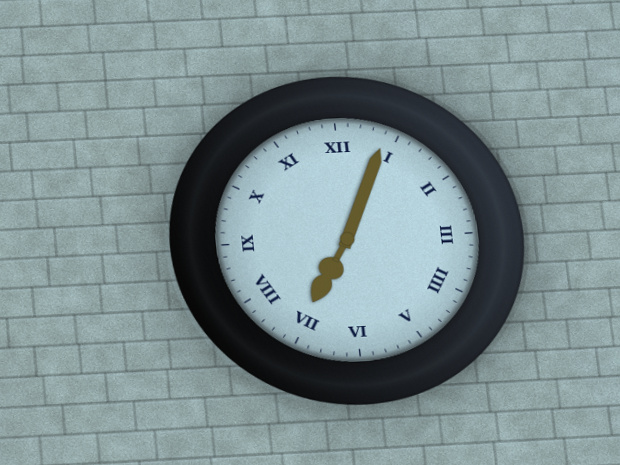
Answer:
7,04
